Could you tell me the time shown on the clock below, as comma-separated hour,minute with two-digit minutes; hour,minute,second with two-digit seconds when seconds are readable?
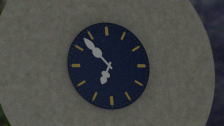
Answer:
6,53
